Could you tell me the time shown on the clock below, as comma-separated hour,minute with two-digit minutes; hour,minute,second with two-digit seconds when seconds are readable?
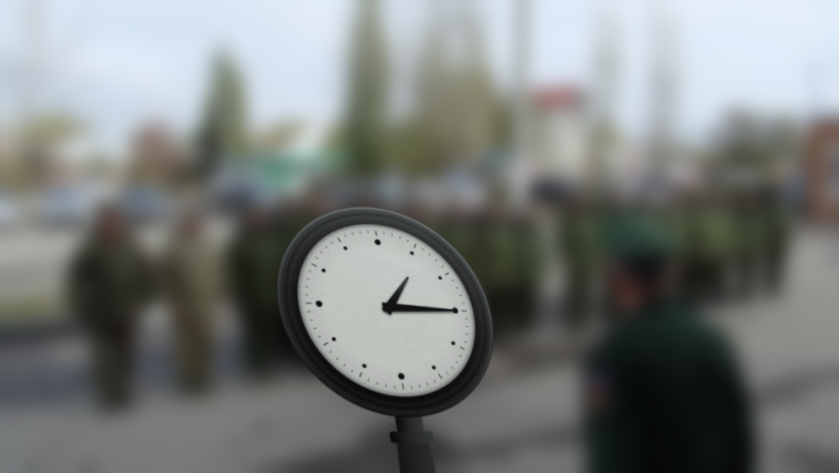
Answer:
1,15
